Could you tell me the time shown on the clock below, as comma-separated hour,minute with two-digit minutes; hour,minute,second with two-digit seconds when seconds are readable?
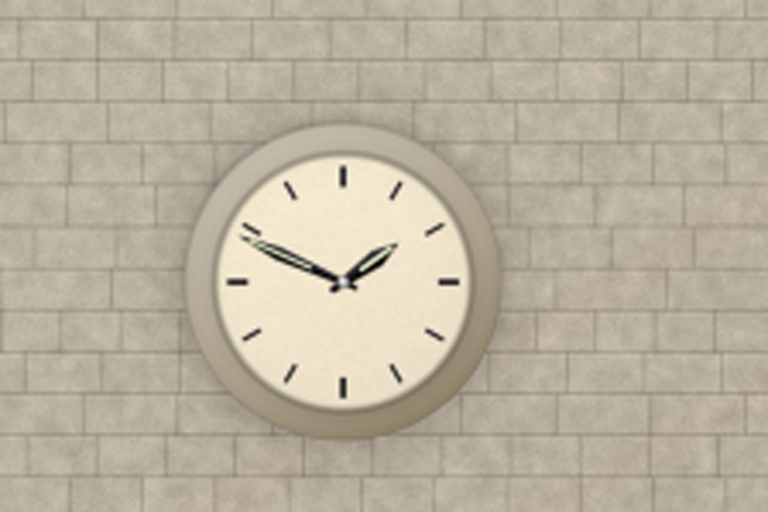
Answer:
1,49
